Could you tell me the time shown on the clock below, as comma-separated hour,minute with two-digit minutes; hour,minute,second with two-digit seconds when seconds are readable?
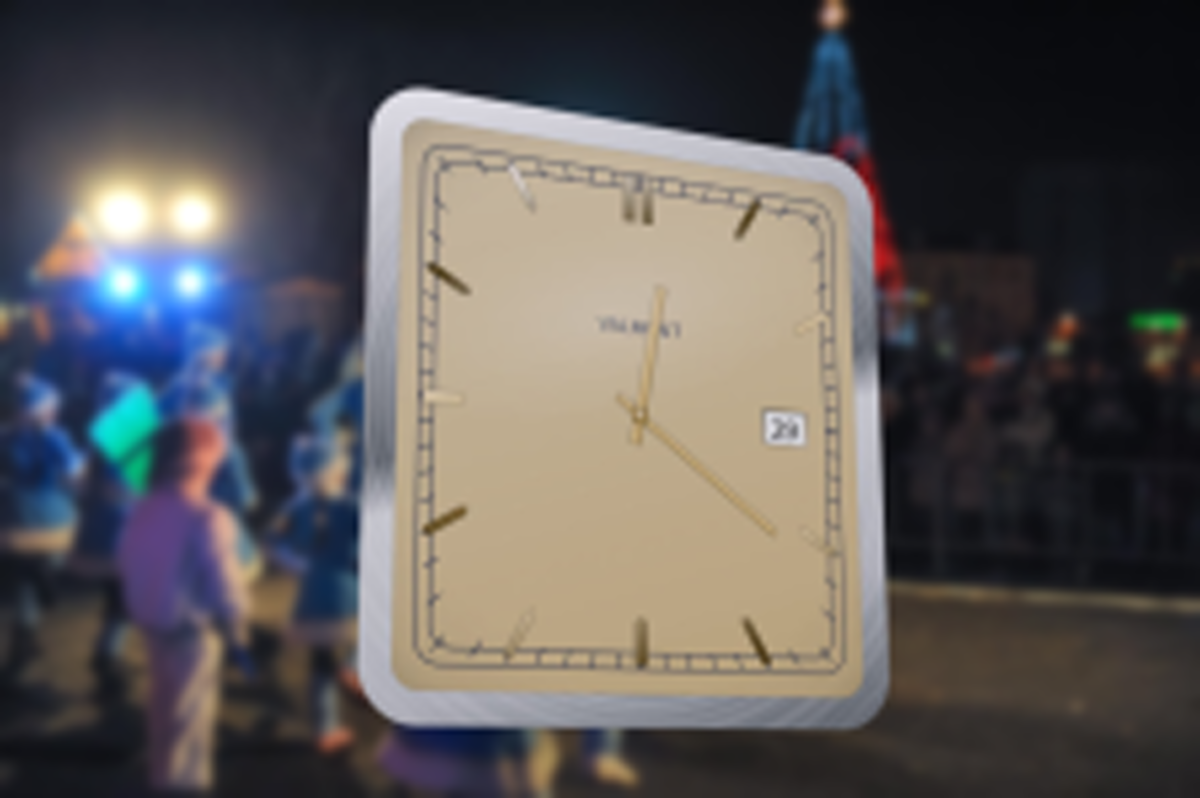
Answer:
12,21
